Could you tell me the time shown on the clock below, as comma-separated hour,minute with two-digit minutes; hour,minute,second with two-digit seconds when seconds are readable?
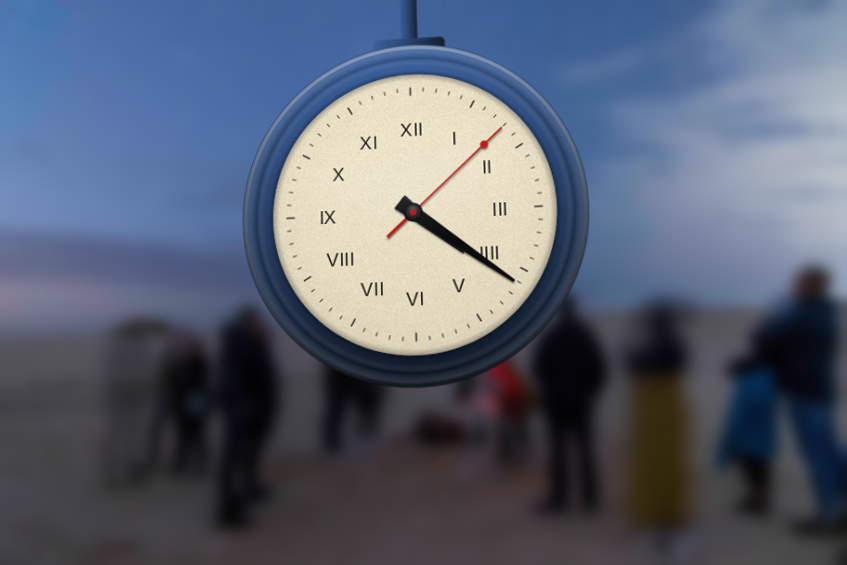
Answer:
4,21,08
